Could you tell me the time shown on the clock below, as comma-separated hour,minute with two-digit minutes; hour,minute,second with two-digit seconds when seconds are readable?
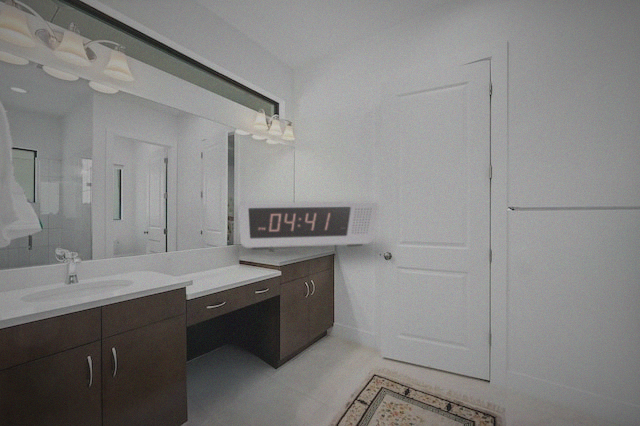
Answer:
4,41
